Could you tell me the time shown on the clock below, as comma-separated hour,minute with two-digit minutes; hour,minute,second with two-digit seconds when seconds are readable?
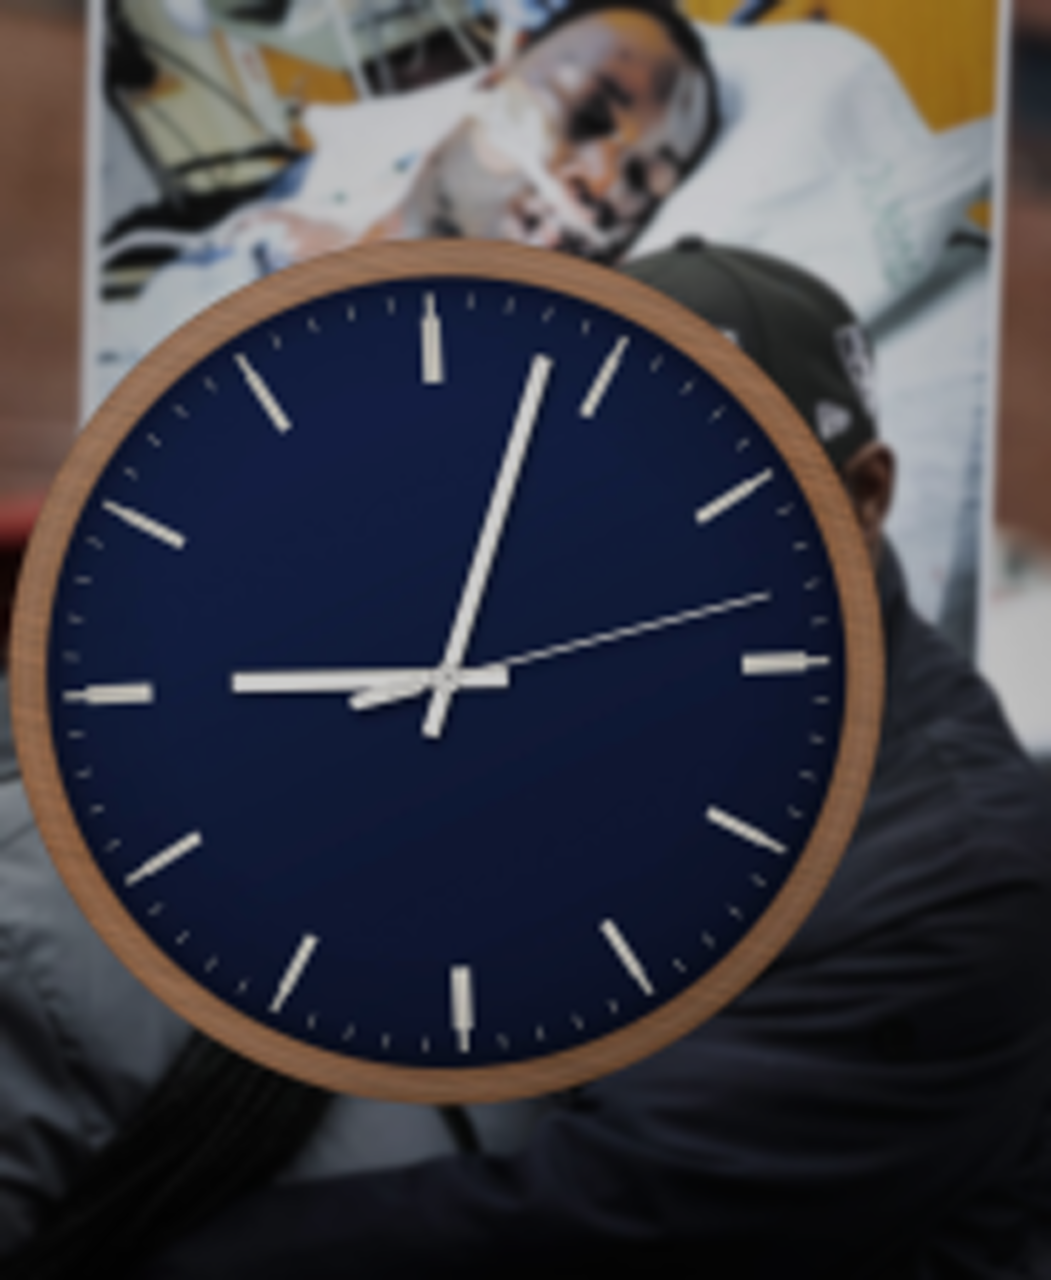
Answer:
9,03,13
